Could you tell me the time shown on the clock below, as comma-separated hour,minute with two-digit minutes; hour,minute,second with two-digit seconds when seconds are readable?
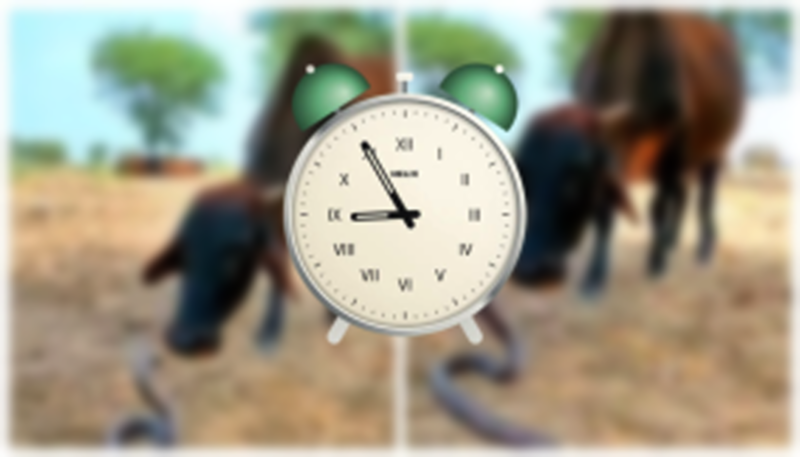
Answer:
8,55
